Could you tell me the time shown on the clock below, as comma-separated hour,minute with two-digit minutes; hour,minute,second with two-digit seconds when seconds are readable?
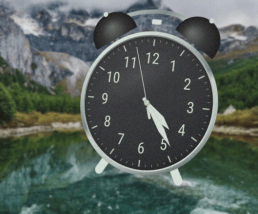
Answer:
4,23,57
